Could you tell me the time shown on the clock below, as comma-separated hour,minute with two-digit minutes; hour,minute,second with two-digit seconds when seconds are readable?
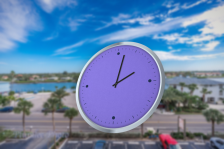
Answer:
2,02
